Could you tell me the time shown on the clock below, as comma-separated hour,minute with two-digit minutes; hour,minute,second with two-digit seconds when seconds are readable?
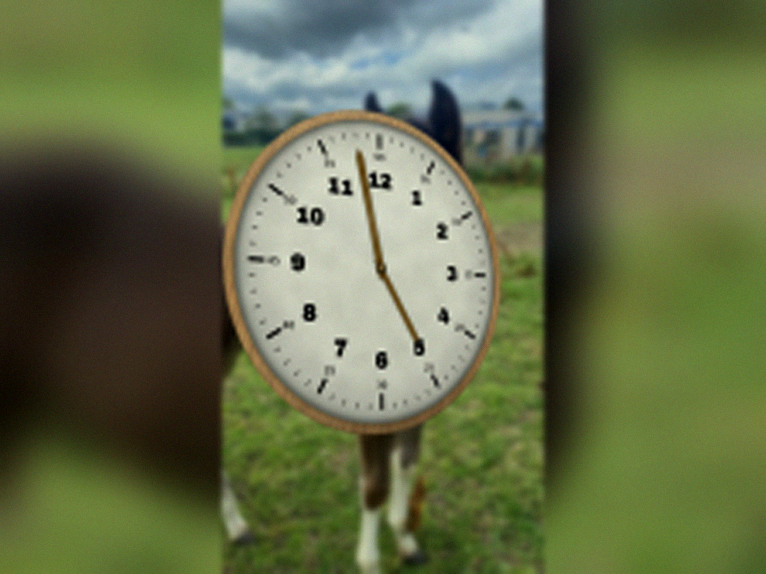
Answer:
4,58
